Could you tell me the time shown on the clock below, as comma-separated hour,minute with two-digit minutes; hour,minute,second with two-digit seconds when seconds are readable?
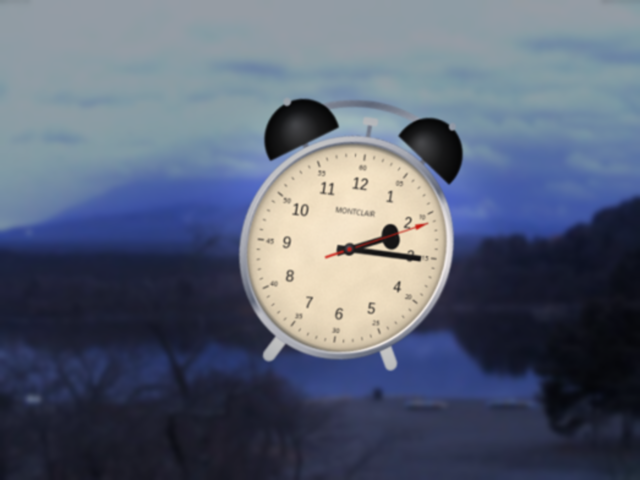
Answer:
2,15,11
